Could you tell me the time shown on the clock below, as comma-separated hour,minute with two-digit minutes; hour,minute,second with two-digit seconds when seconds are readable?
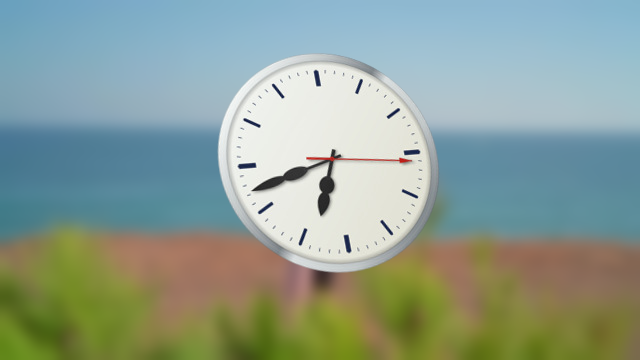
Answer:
6,42,16
